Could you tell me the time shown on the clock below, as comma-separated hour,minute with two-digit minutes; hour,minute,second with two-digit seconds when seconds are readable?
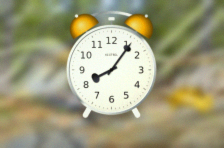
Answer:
8,06
